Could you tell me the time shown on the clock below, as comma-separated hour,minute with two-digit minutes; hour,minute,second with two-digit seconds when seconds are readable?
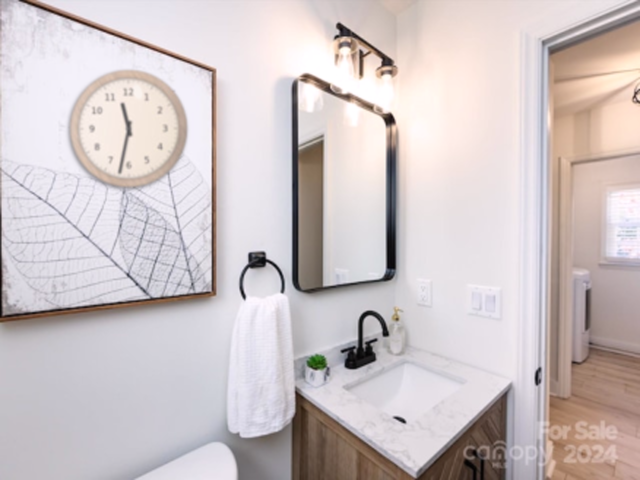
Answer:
11,32
